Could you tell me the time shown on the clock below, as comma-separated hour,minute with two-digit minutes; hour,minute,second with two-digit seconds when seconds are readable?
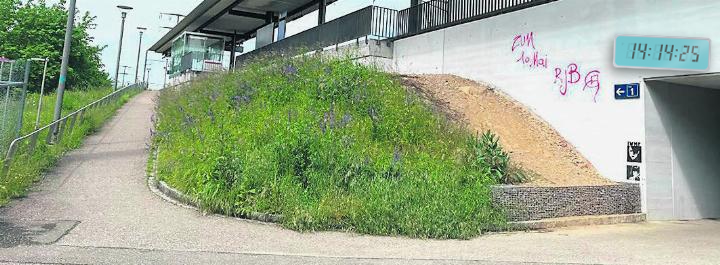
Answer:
14,14,25
